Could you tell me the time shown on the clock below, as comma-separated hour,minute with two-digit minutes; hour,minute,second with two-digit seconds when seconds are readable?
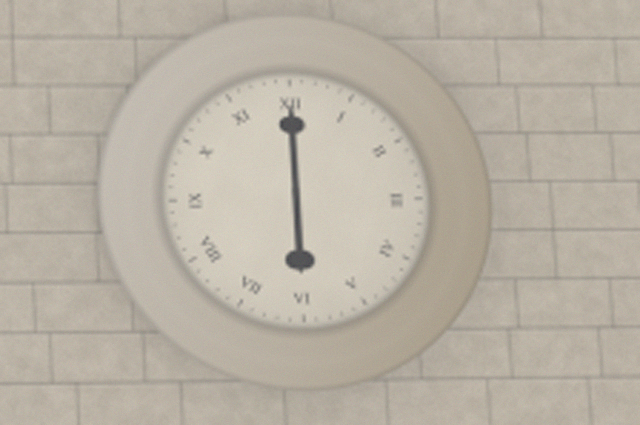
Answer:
6,00
